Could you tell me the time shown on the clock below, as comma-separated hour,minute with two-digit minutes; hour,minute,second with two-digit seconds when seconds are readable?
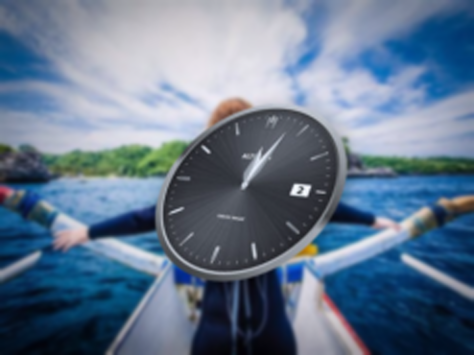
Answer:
12,03
